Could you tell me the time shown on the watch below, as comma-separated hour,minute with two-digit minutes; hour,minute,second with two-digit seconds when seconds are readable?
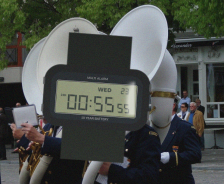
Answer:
0,55,55
